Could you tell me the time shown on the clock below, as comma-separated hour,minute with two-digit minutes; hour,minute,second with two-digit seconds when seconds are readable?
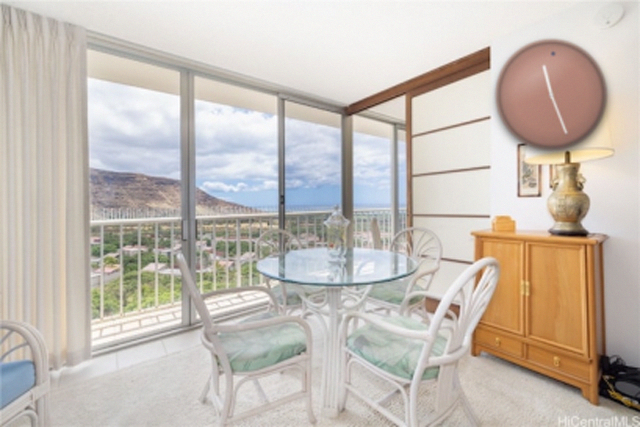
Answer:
11,26
